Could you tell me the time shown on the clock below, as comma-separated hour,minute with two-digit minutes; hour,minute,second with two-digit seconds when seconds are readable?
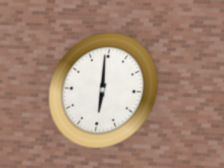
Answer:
5,59
